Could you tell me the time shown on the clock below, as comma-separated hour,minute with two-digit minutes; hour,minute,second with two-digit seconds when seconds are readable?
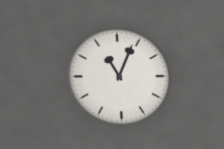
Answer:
11,04
